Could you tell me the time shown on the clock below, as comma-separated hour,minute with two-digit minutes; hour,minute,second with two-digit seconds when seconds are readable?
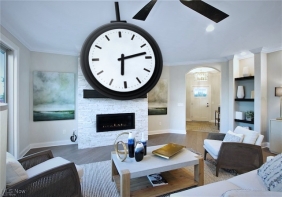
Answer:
6,13
